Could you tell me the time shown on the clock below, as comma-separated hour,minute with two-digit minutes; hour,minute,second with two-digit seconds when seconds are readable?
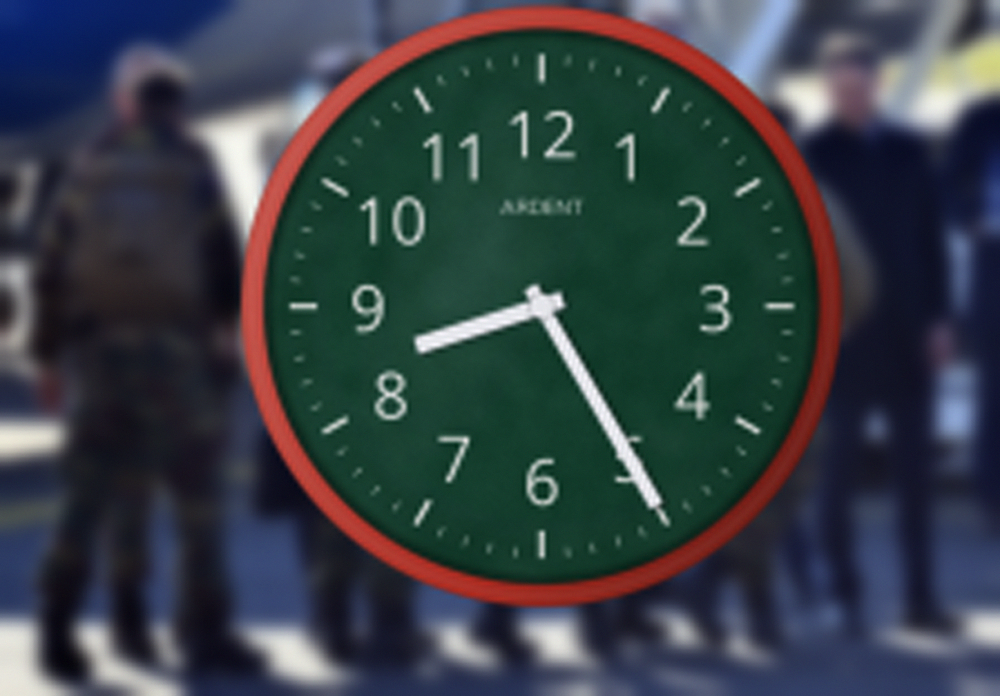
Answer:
8,25
